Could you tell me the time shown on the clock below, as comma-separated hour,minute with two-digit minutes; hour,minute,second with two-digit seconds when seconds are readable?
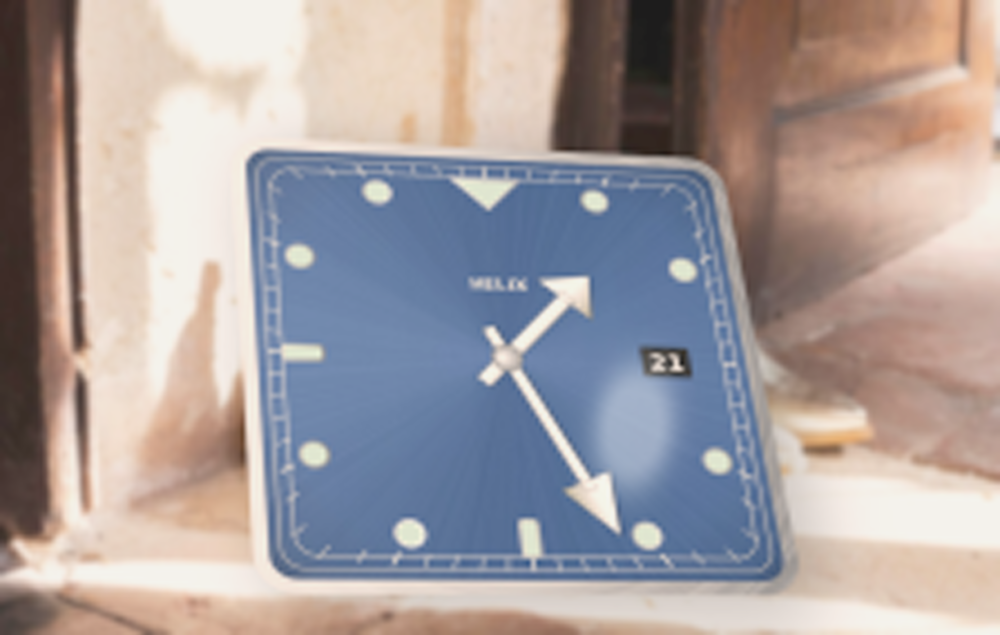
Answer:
1,26
